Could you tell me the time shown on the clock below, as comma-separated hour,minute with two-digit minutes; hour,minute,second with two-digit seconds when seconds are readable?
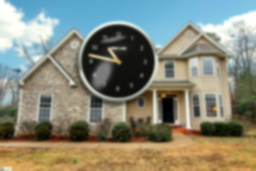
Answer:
10,47
